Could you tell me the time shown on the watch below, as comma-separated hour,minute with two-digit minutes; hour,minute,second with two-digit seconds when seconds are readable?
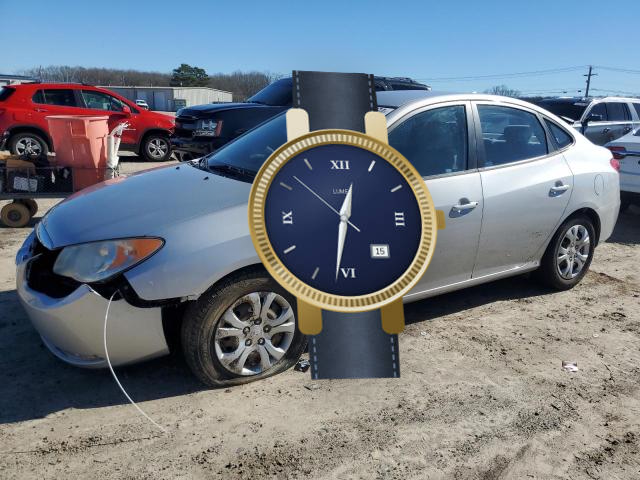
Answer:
12,31,52
